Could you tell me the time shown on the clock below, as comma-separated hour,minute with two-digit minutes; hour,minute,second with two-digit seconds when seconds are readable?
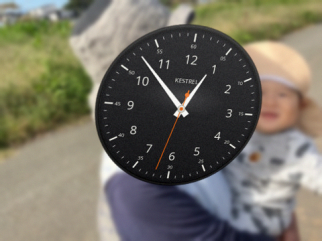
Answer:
12,52,32
